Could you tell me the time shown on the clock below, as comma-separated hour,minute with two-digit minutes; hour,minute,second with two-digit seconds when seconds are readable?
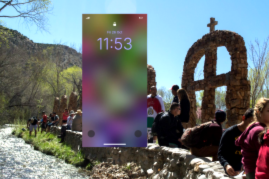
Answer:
11,53
